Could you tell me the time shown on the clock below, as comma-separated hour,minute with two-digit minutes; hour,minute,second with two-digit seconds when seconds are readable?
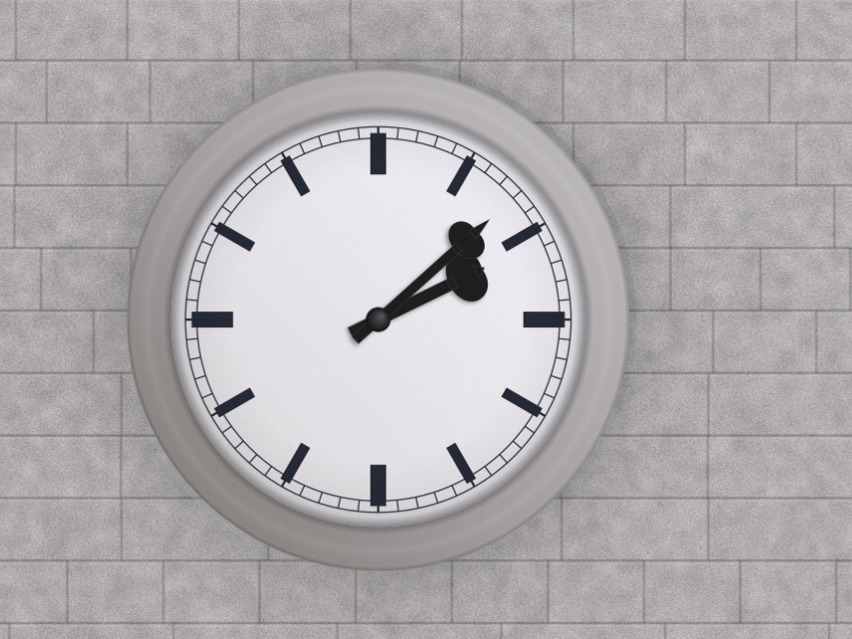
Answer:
2,08
